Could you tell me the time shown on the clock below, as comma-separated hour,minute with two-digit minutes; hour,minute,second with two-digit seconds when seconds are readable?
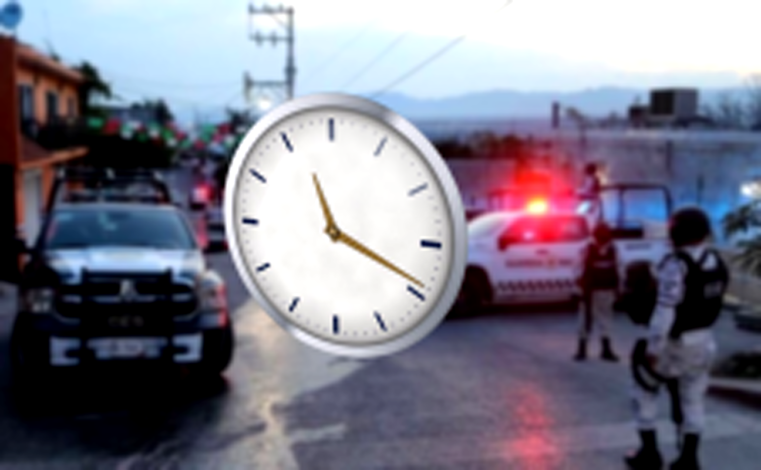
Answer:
11,19
